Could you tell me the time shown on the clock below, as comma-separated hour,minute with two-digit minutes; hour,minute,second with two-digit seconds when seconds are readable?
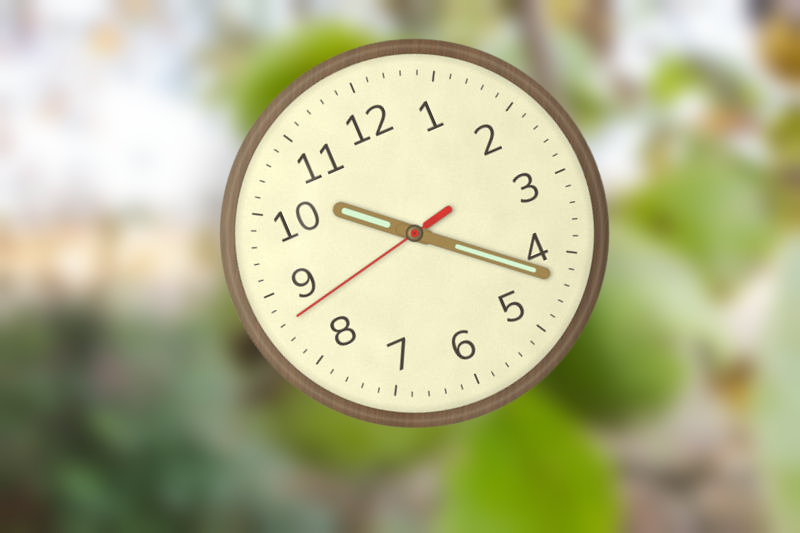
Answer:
10,21,43
